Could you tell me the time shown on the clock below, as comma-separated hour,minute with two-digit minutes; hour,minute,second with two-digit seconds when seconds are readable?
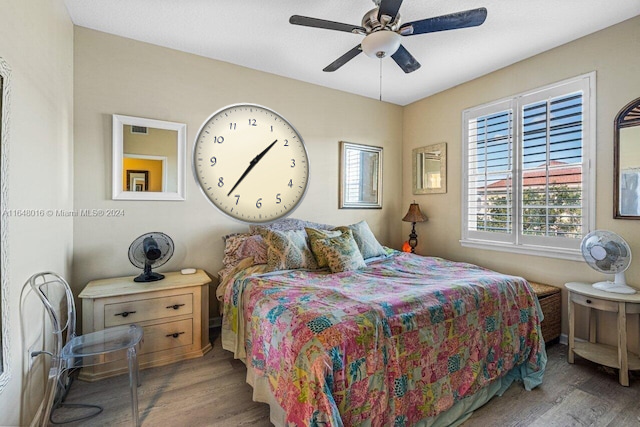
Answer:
1,37
